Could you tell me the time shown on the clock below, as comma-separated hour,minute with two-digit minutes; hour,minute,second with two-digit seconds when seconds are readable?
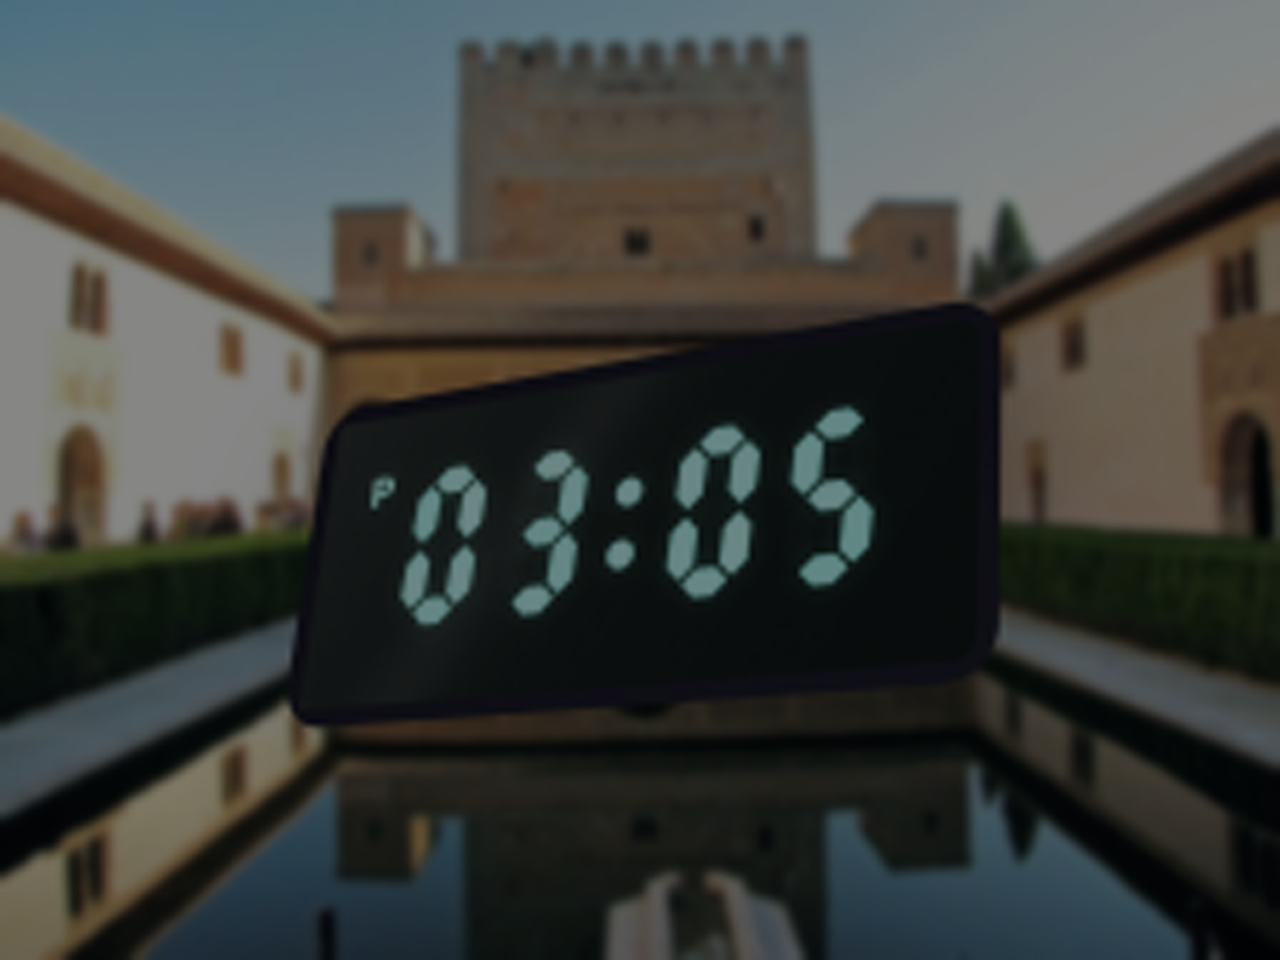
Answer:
3,05
